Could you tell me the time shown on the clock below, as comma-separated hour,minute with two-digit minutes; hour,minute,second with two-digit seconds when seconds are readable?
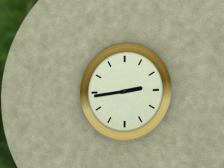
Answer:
2,44
